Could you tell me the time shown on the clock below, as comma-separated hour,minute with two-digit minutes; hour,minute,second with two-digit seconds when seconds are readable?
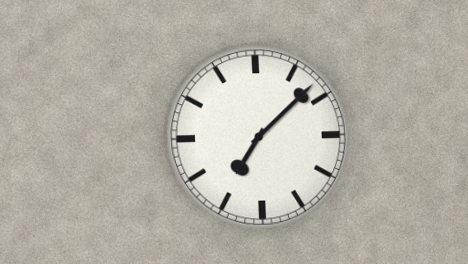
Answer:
7,08
